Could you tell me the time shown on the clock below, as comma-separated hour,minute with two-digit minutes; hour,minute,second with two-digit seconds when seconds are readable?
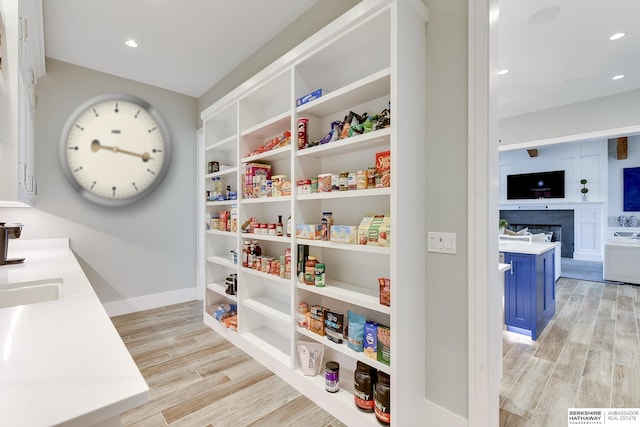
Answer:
9,17
